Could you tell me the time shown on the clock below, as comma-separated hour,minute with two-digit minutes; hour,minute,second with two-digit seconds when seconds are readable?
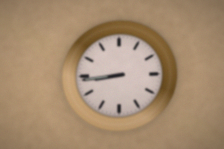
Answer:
8,44
